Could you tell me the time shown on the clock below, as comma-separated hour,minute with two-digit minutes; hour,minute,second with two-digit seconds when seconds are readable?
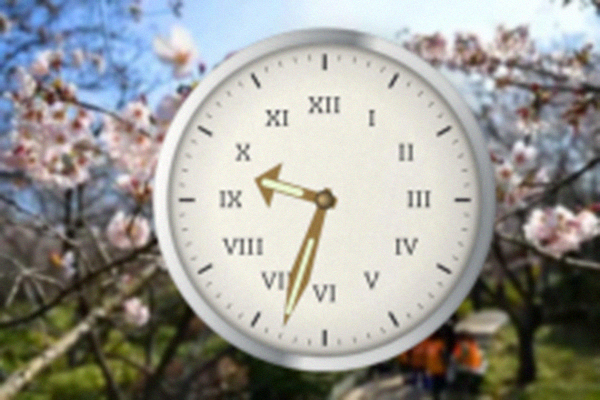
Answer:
9,33
